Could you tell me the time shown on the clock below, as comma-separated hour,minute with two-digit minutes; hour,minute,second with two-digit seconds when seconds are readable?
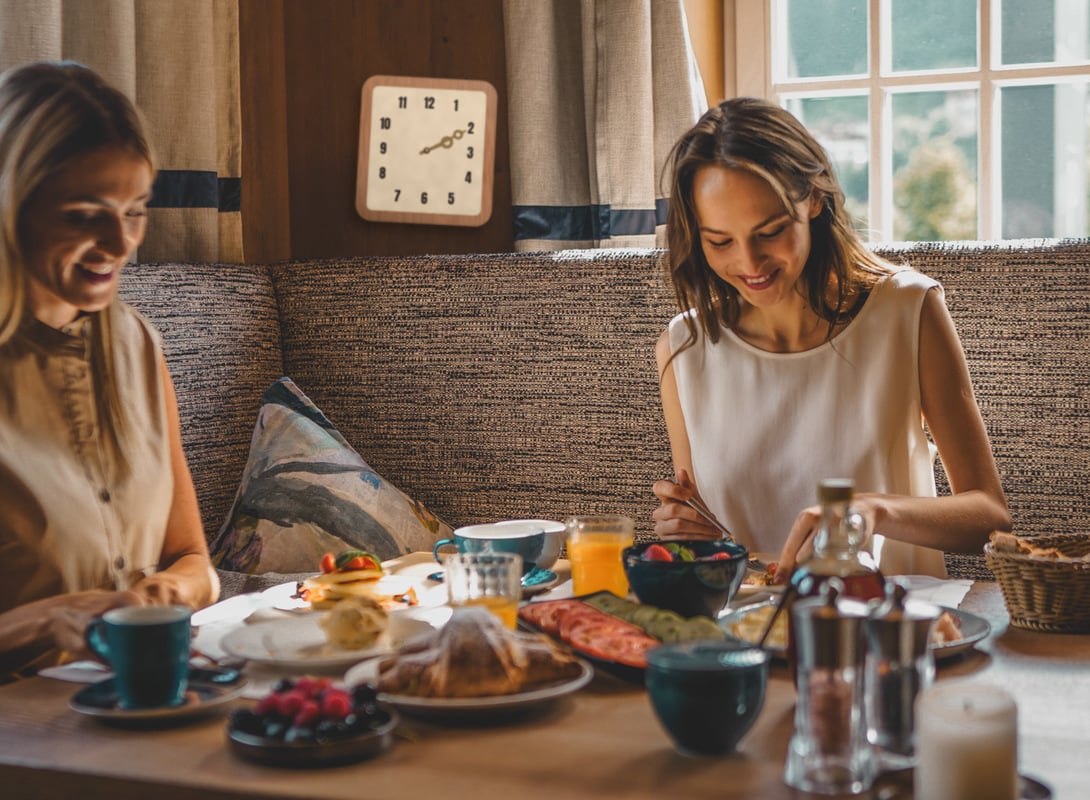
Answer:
2,10
